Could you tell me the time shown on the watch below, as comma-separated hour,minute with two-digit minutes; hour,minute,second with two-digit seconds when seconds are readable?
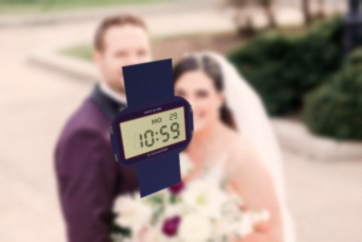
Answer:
10,59
